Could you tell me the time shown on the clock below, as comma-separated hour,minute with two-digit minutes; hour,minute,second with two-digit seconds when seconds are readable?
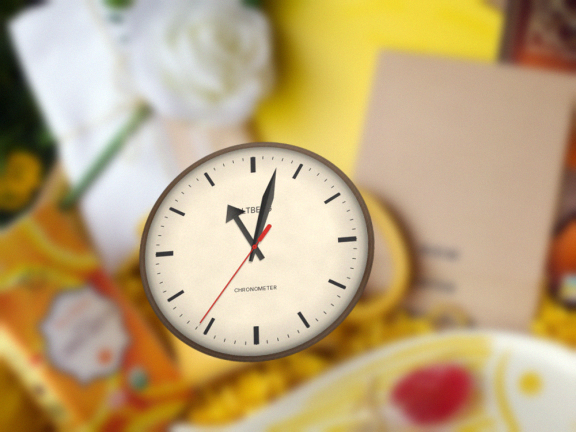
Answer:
11,02,36
